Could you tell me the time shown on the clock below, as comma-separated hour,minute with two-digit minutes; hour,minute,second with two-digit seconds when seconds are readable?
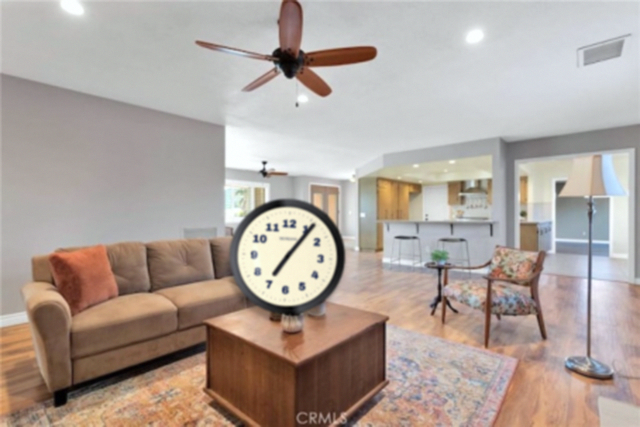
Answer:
7,06
